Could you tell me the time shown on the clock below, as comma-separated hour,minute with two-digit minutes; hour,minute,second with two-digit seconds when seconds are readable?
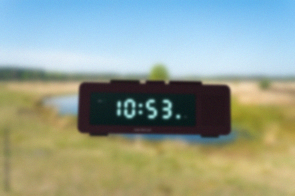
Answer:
10,53
